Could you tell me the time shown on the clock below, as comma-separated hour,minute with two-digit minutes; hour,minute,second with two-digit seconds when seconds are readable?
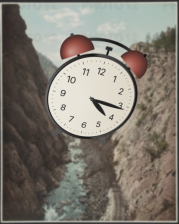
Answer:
4,16
